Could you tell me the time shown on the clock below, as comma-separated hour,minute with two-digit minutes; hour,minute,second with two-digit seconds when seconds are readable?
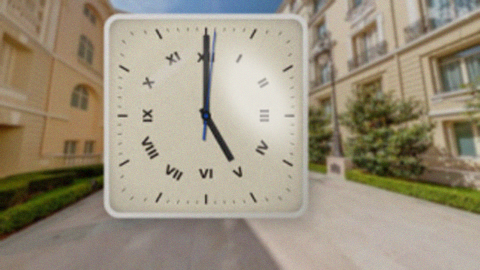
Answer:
5,00,01
